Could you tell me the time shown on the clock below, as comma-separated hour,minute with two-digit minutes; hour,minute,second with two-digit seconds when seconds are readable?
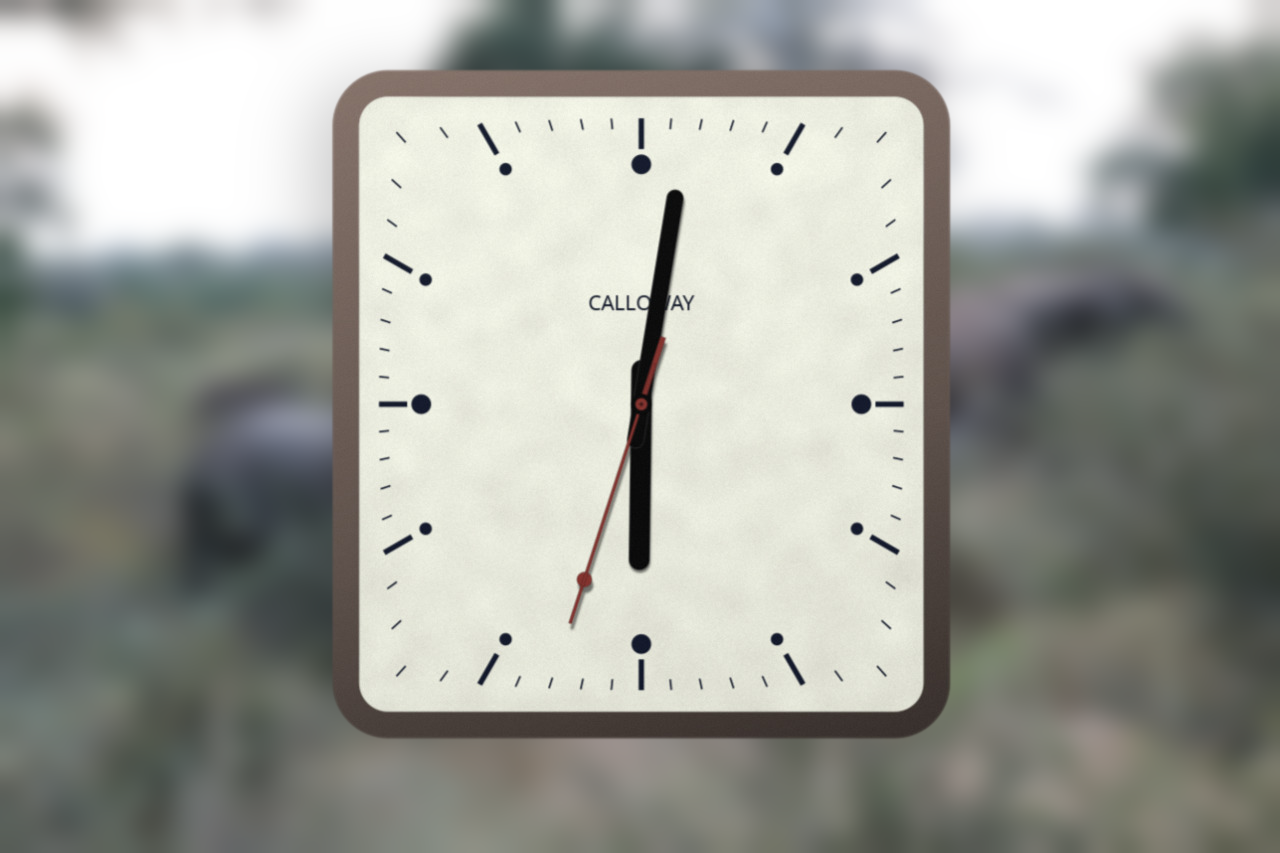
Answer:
6,01,33
